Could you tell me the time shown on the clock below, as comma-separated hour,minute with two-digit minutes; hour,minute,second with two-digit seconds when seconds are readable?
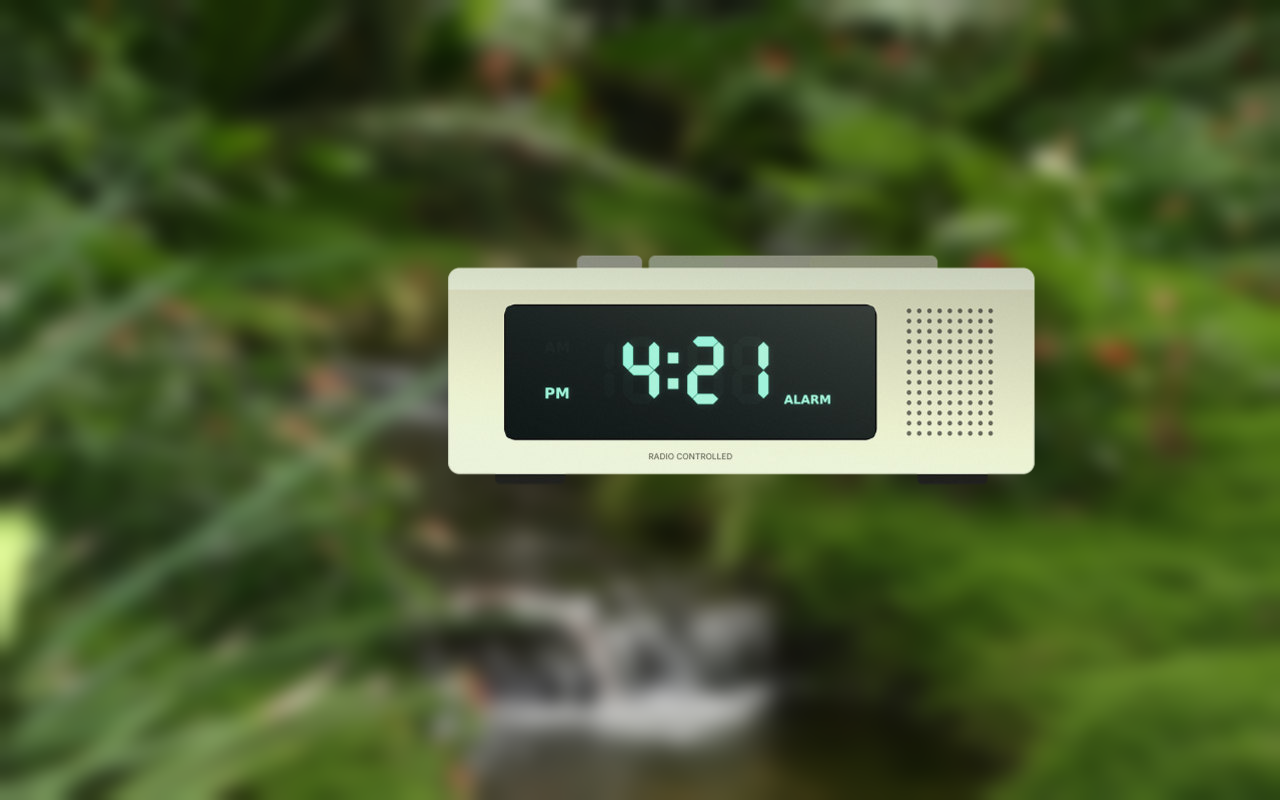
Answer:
4,21
